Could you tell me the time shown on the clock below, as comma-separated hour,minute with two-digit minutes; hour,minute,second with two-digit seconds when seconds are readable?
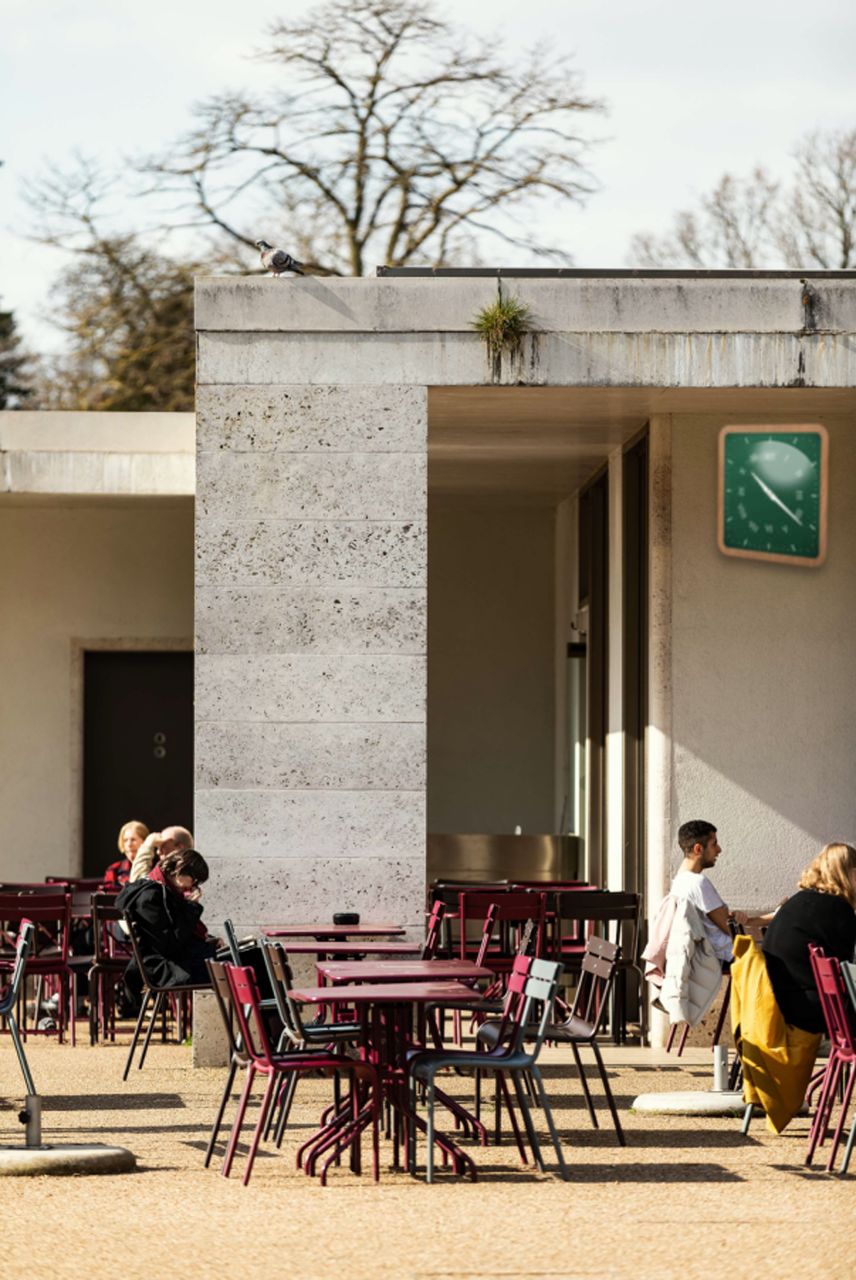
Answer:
10,21
